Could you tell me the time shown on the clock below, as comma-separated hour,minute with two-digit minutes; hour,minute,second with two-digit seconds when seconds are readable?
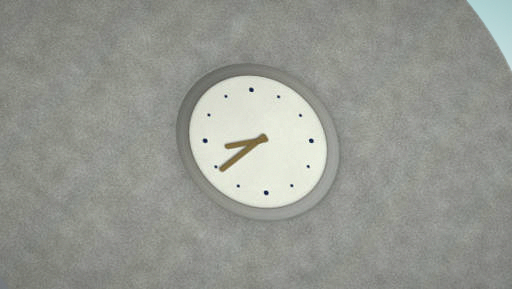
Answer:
8,39
